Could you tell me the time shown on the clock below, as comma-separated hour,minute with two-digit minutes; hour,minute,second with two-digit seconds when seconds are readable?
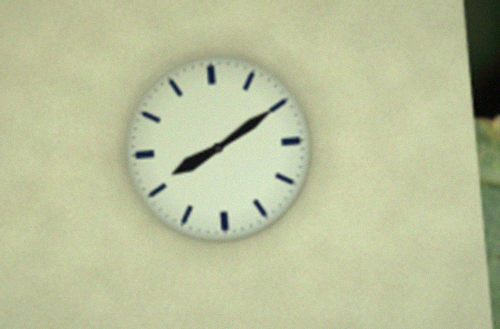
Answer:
8,10
